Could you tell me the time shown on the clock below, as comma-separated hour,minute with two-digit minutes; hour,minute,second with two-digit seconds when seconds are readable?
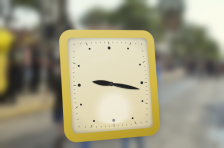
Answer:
9,17
